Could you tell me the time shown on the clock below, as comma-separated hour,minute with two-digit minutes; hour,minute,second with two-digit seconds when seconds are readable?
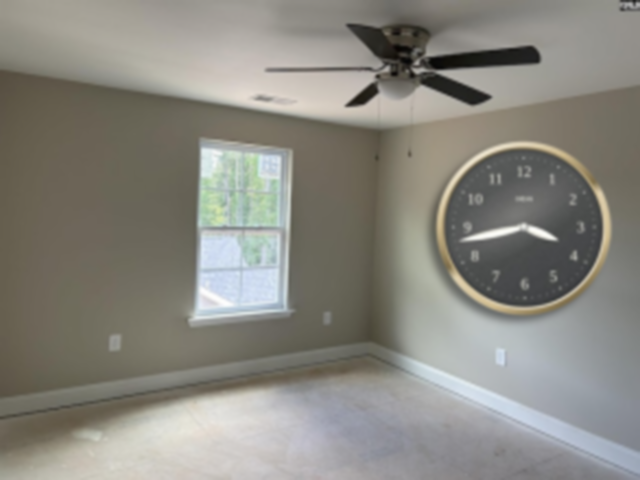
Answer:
3,43
